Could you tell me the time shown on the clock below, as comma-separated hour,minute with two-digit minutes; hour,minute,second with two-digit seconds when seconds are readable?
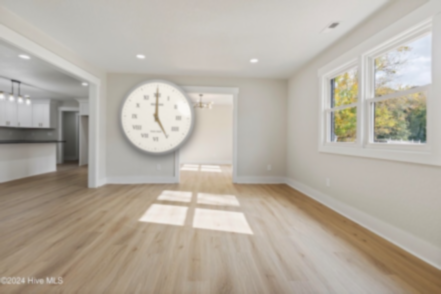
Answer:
5,00
